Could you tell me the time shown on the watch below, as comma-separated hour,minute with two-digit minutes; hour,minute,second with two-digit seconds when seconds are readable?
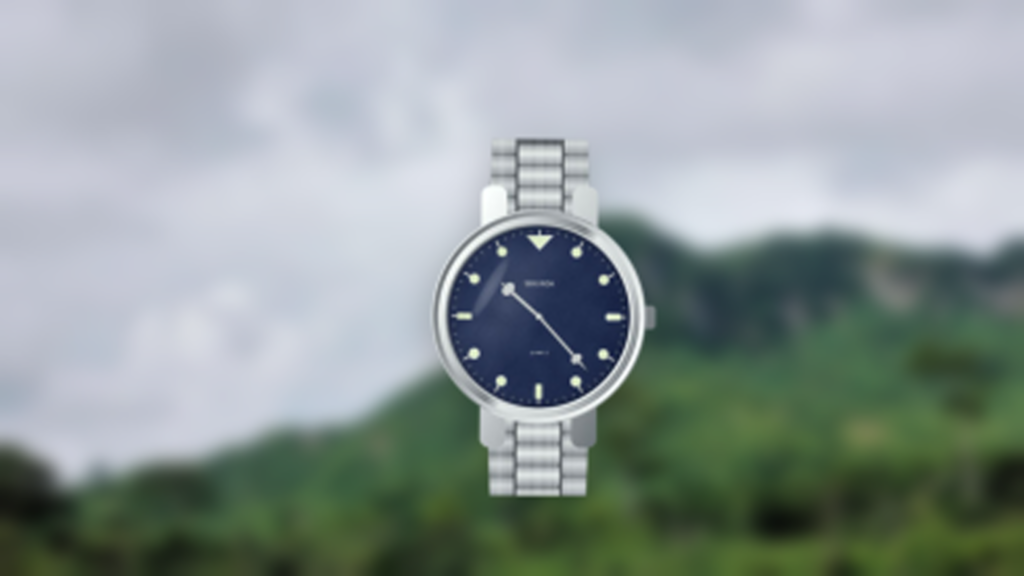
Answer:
10,23
